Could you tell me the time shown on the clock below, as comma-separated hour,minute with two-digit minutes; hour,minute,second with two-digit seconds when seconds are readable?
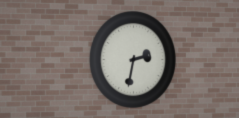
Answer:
2,32
